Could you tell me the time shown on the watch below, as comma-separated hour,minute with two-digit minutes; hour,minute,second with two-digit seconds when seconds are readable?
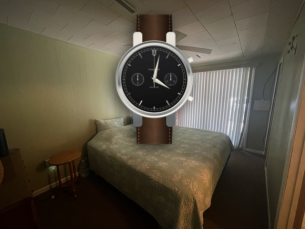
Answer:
4,02
